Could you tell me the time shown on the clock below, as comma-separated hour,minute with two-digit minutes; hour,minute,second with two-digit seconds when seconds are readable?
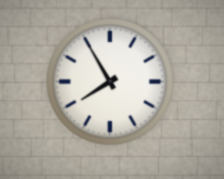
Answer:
7,55
